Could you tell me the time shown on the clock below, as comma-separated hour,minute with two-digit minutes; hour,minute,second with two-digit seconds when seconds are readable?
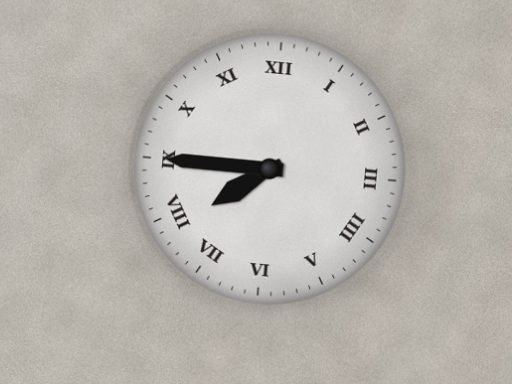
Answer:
7,45
